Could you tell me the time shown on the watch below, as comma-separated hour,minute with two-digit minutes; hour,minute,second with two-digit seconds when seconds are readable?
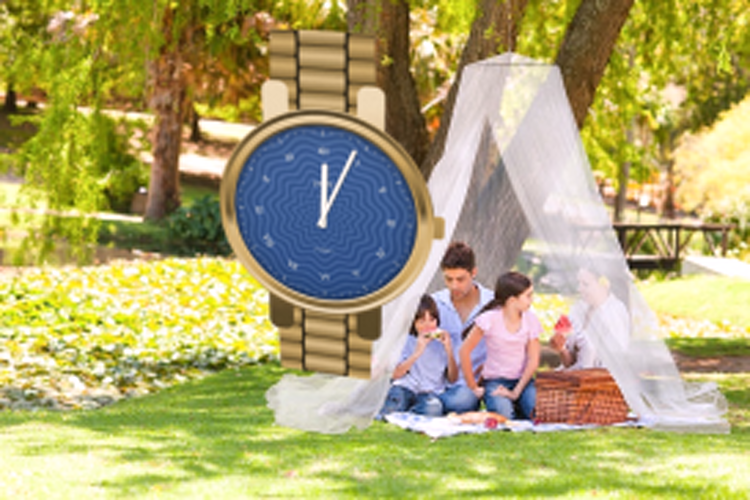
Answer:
12,04
